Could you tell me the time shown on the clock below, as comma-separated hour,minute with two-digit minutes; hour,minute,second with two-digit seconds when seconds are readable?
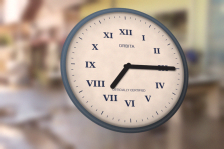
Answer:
7,15
